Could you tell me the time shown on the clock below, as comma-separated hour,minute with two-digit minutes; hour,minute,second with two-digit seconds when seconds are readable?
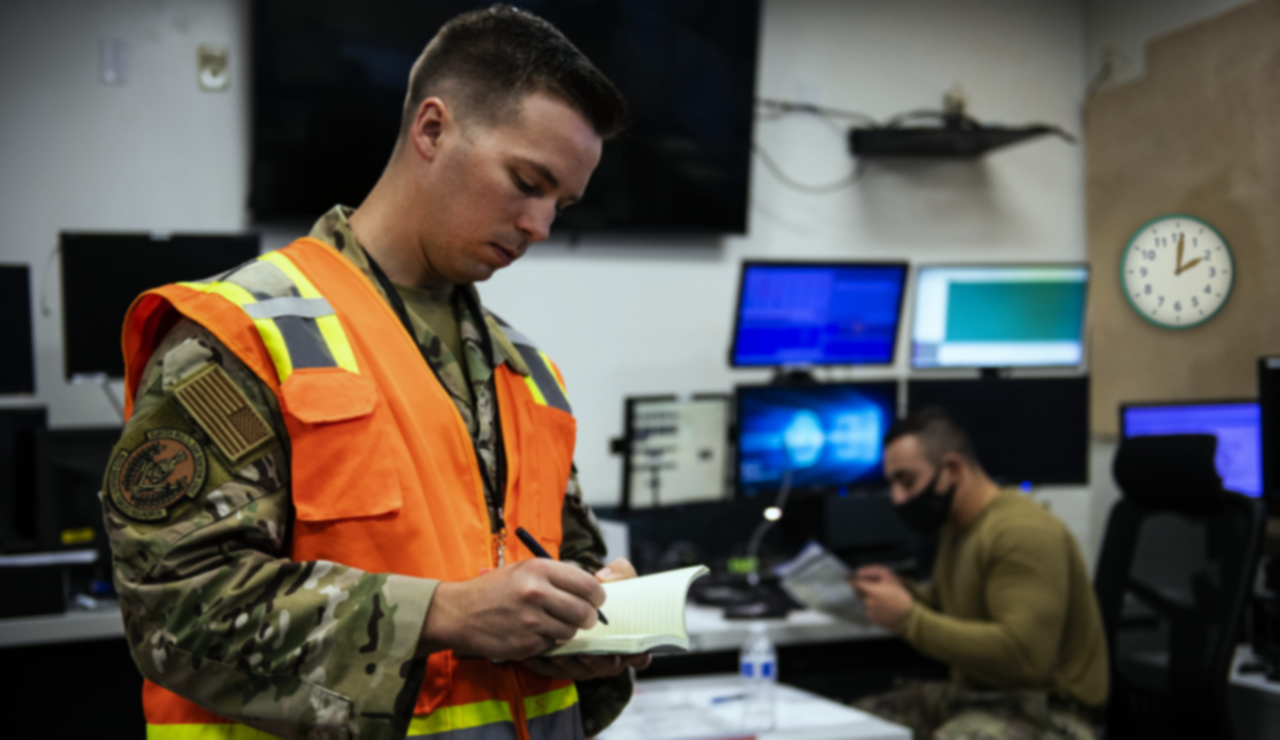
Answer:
2,01
